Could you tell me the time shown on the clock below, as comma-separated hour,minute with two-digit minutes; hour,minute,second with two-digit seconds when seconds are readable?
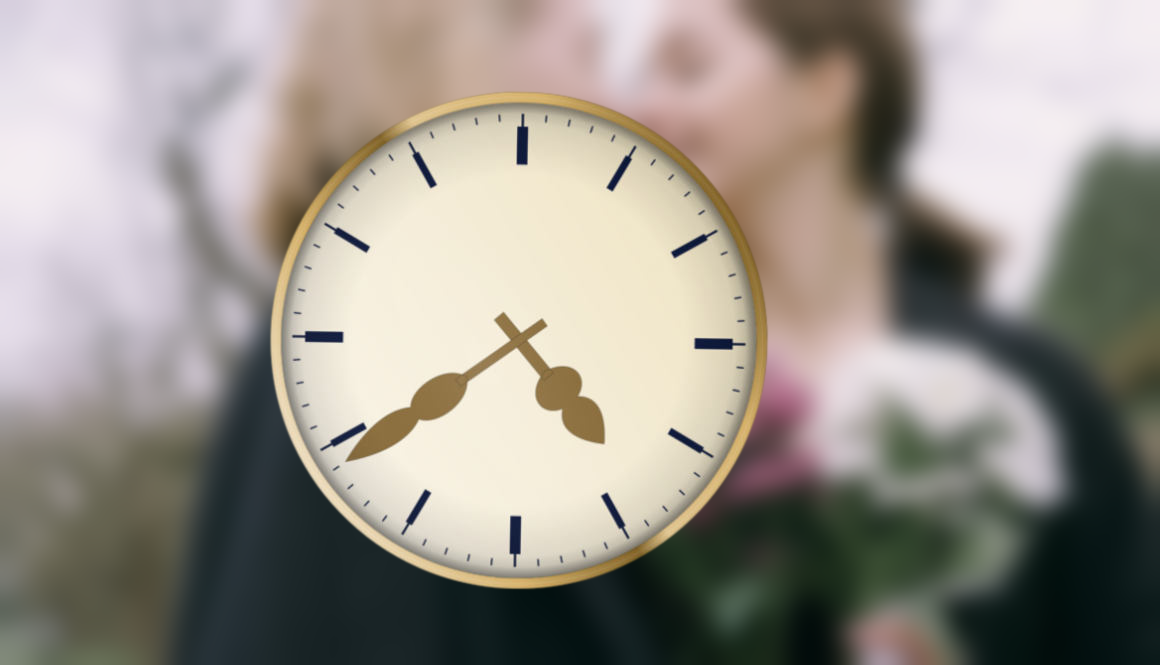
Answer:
4,39
